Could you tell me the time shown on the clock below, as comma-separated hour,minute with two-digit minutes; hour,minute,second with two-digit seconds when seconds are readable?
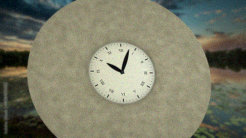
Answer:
10,03
